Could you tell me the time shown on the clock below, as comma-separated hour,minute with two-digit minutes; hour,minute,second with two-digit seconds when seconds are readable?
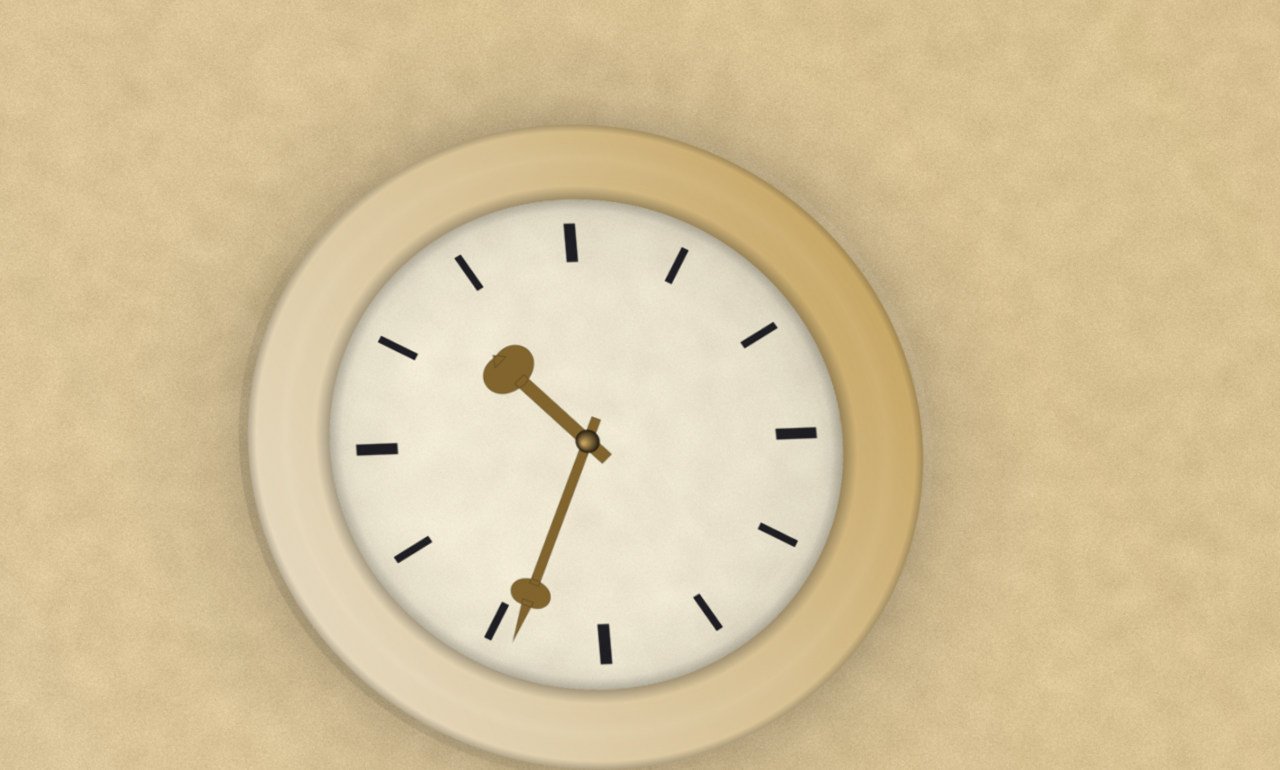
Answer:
10,34
